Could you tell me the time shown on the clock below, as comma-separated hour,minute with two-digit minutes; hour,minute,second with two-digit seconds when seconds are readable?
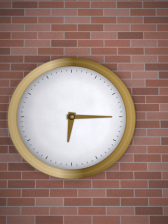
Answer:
6,15
